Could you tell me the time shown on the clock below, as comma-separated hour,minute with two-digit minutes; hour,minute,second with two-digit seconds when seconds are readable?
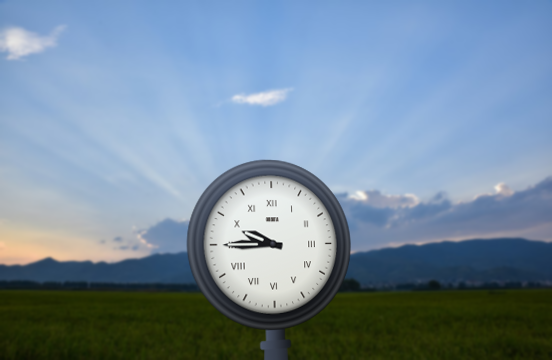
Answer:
9,45
